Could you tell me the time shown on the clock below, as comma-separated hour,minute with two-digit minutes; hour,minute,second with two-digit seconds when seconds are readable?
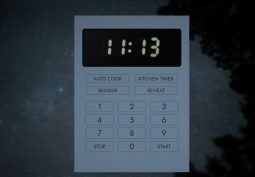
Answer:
11,13
